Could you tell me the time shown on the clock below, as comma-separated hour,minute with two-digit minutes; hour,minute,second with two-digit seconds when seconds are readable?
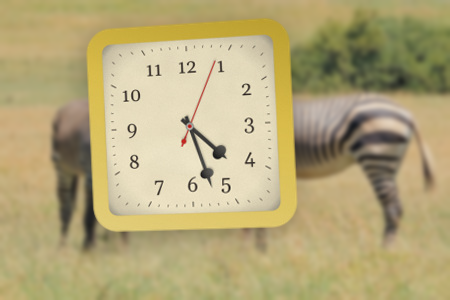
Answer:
4,27,04
